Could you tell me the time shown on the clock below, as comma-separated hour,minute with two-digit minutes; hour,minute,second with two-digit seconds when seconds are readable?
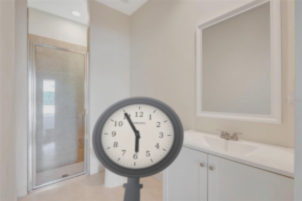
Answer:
5,55
